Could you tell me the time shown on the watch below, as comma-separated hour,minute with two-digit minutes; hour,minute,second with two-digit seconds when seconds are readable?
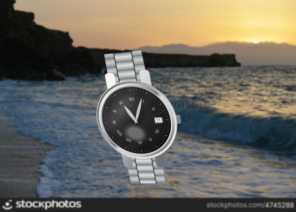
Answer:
11,04
